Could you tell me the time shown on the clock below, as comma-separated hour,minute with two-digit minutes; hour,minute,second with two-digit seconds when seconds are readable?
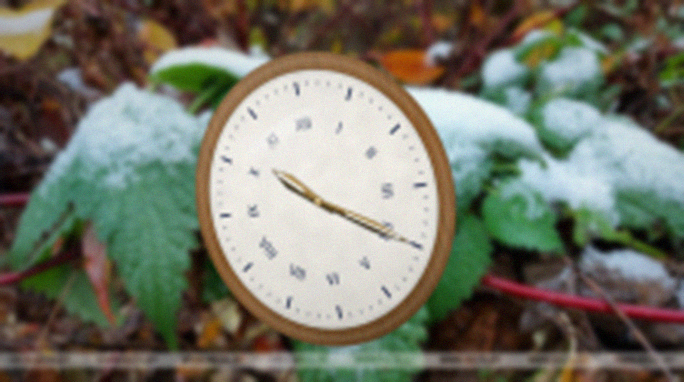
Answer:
10,20
